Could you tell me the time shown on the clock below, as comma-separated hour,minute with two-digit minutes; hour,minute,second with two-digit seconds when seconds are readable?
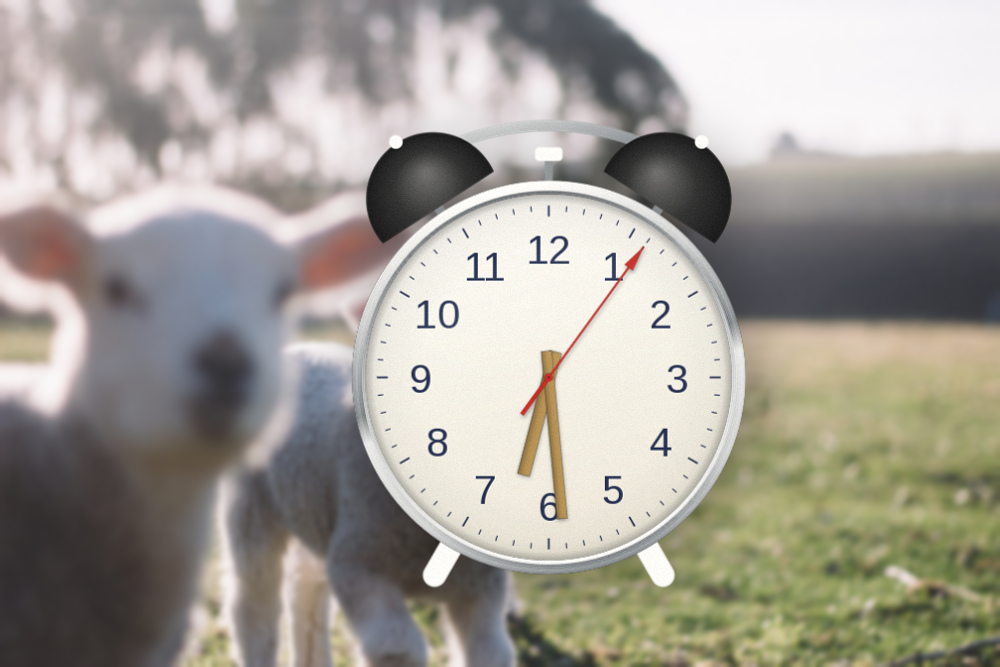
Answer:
6,29,06
